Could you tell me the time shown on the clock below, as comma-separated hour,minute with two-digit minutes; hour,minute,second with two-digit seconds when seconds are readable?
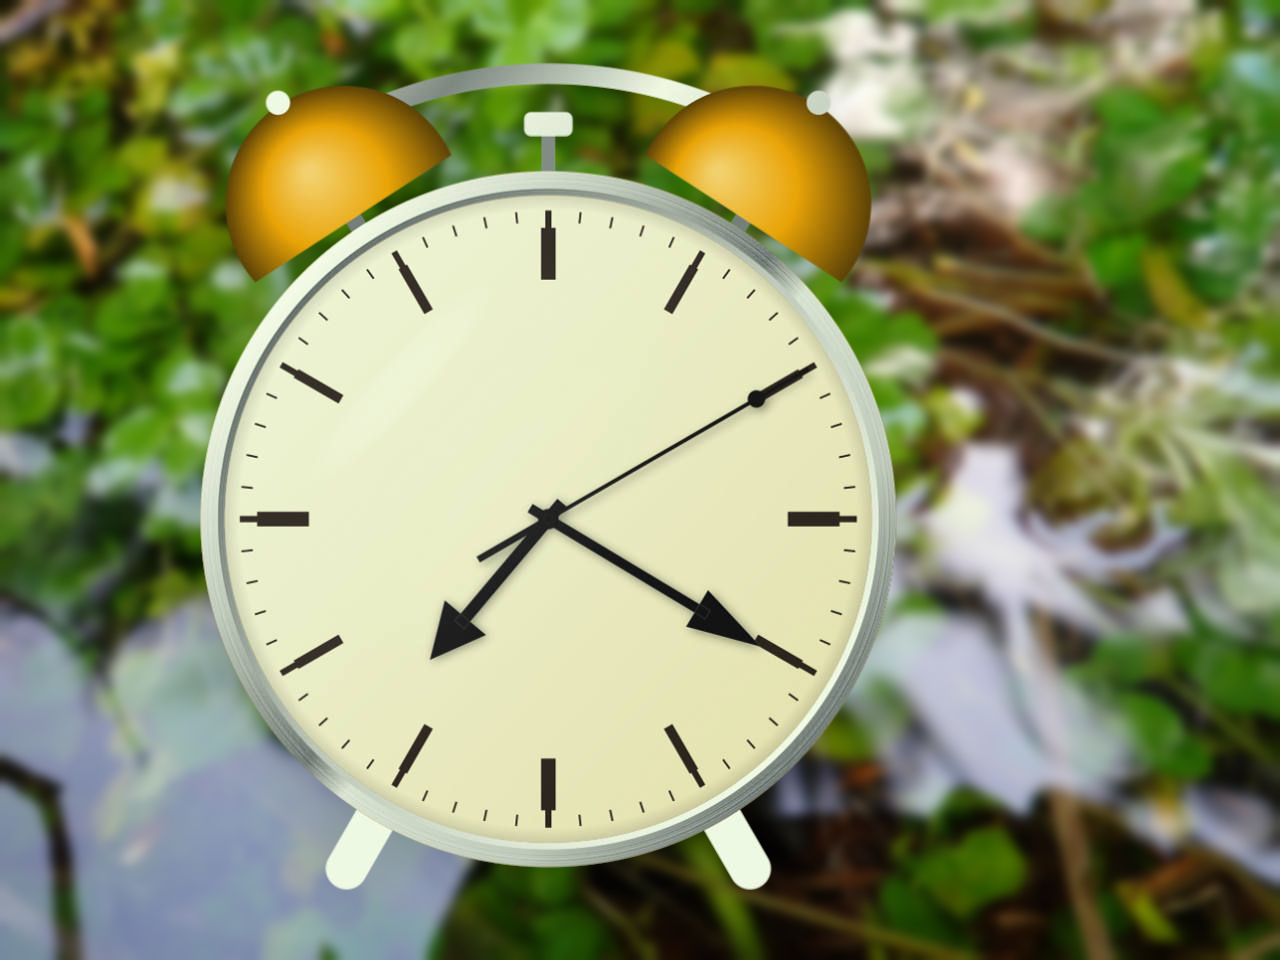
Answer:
7,20,10
